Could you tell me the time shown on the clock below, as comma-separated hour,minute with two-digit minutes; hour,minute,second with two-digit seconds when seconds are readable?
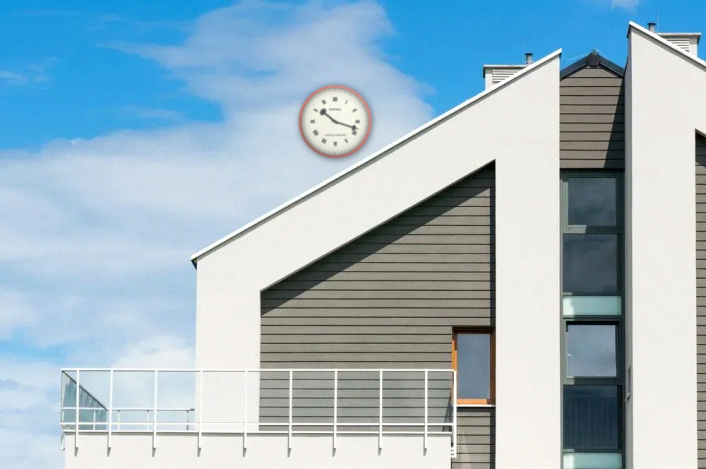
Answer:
10,18
